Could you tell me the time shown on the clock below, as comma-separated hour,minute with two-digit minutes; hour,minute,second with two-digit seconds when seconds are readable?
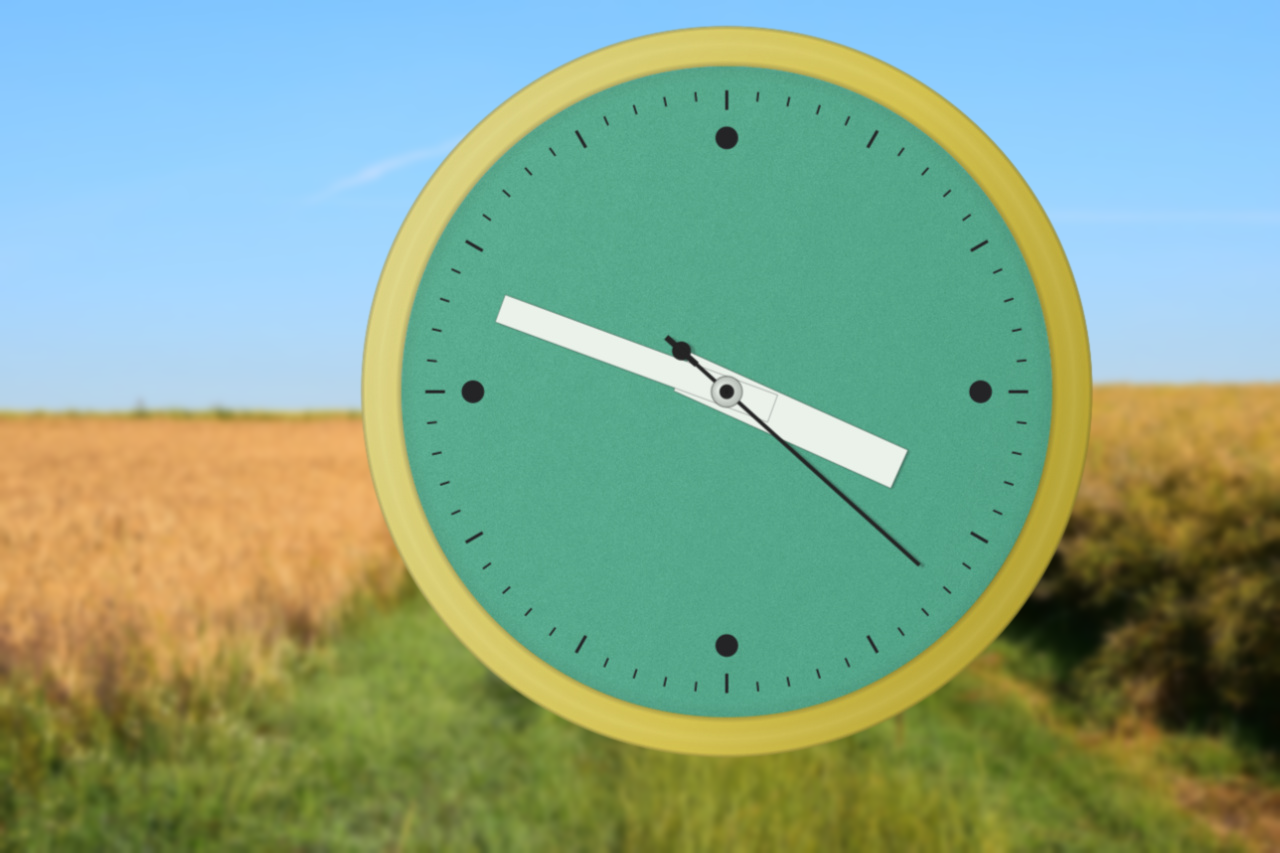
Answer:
3,48,22
